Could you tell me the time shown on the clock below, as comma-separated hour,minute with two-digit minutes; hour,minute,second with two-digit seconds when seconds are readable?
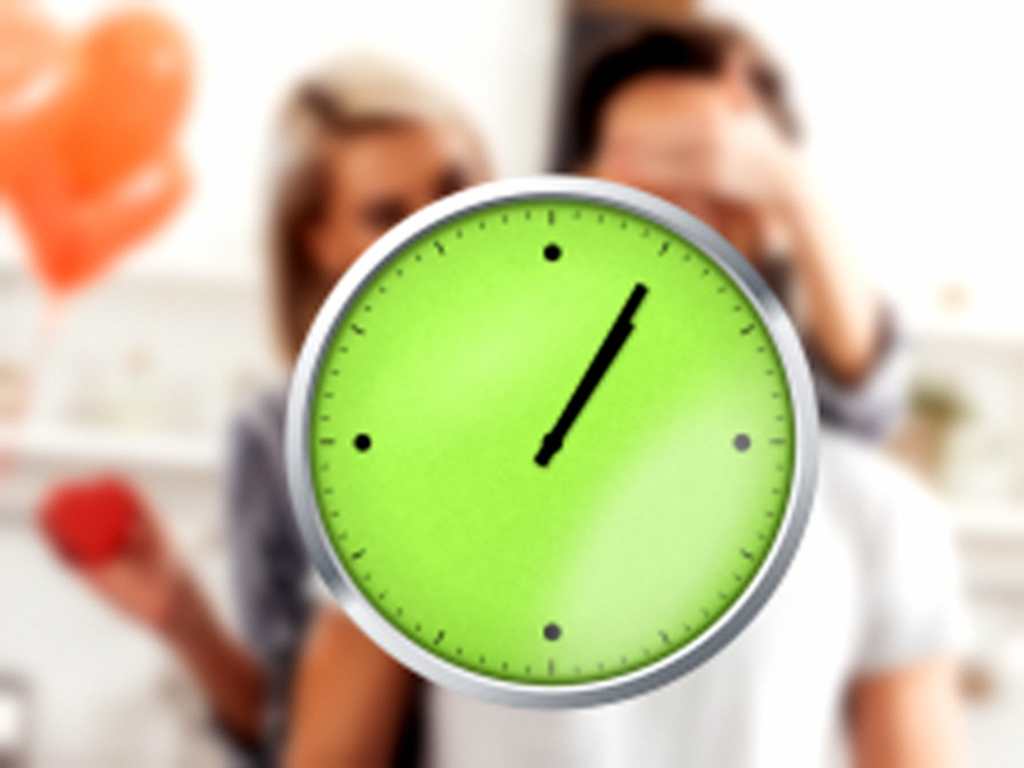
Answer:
1,05
